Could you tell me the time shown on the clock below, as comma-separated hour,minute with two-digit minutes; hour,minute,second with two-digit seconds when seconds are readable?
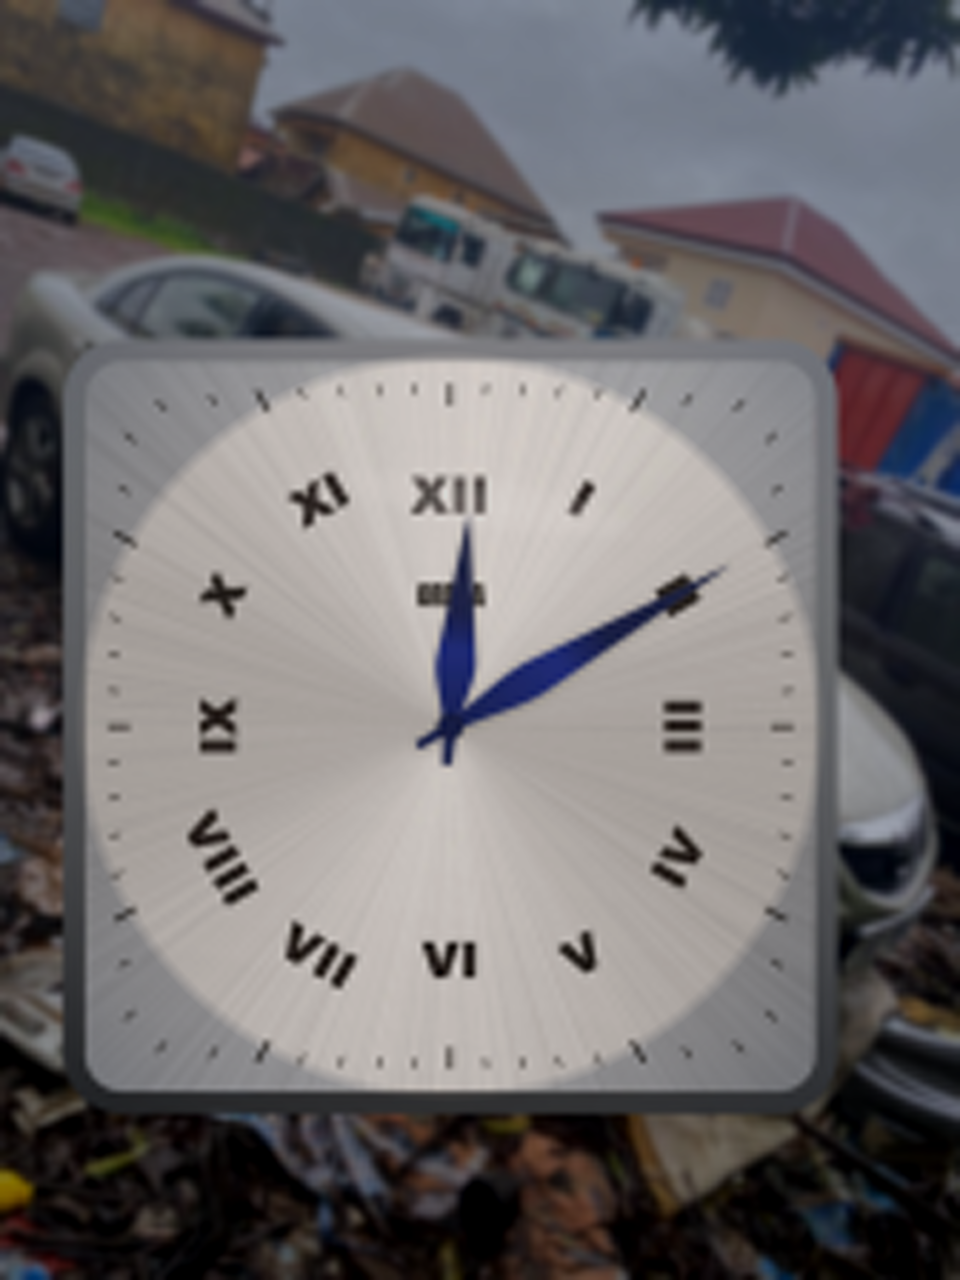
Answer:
12,10
